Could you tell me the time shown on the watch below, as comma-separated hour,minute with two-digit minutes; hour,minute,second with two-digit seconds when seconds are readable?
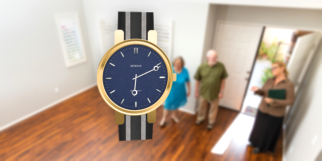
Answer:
6,11
